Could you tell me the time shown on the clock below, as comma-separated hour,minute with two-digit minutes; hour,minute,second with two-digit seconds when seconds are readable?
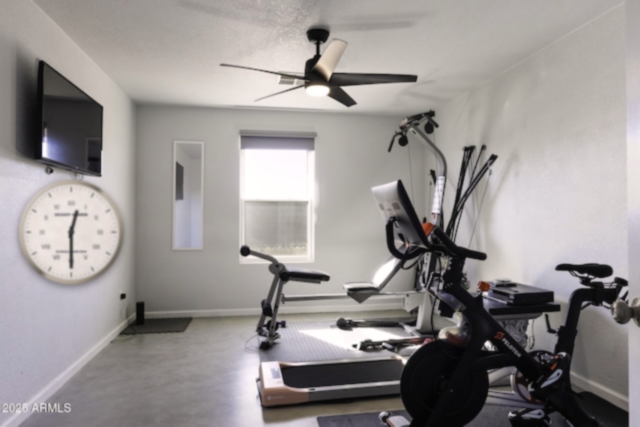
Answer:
12,30
